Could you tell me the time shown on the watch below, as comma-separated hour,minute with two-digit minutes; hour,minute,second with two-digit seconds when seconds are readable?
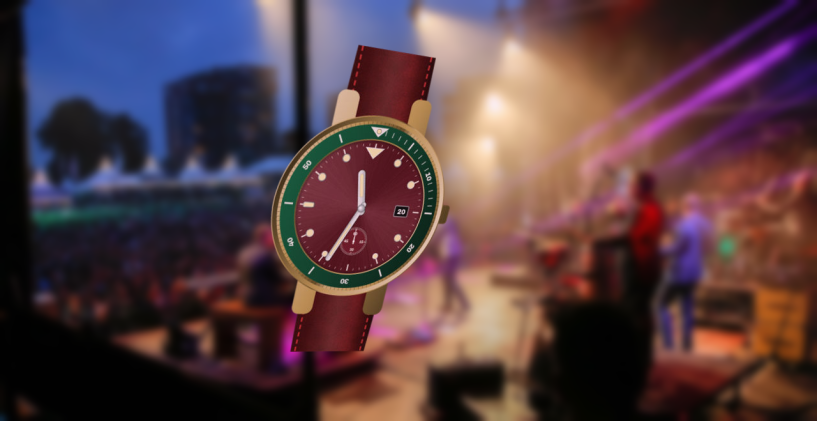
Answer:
11,34
